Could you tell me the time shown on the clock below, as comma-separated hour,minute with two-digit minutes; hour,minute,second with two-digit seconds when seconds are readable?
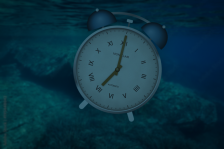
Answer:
7,00
